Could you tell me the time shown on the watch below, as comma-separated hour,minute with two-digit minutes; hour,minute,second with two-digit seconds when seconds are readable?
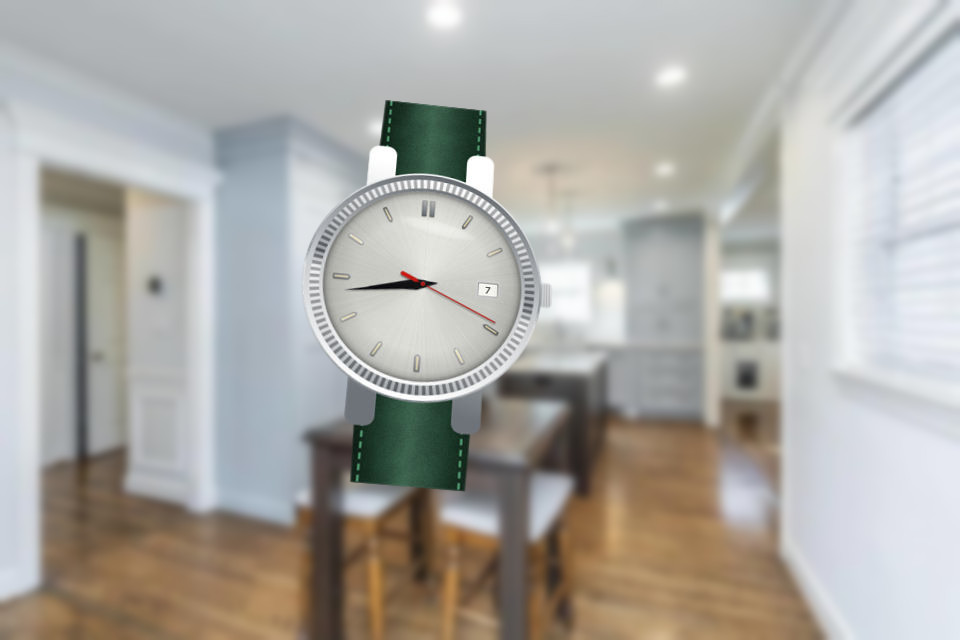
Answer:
8,43,19
